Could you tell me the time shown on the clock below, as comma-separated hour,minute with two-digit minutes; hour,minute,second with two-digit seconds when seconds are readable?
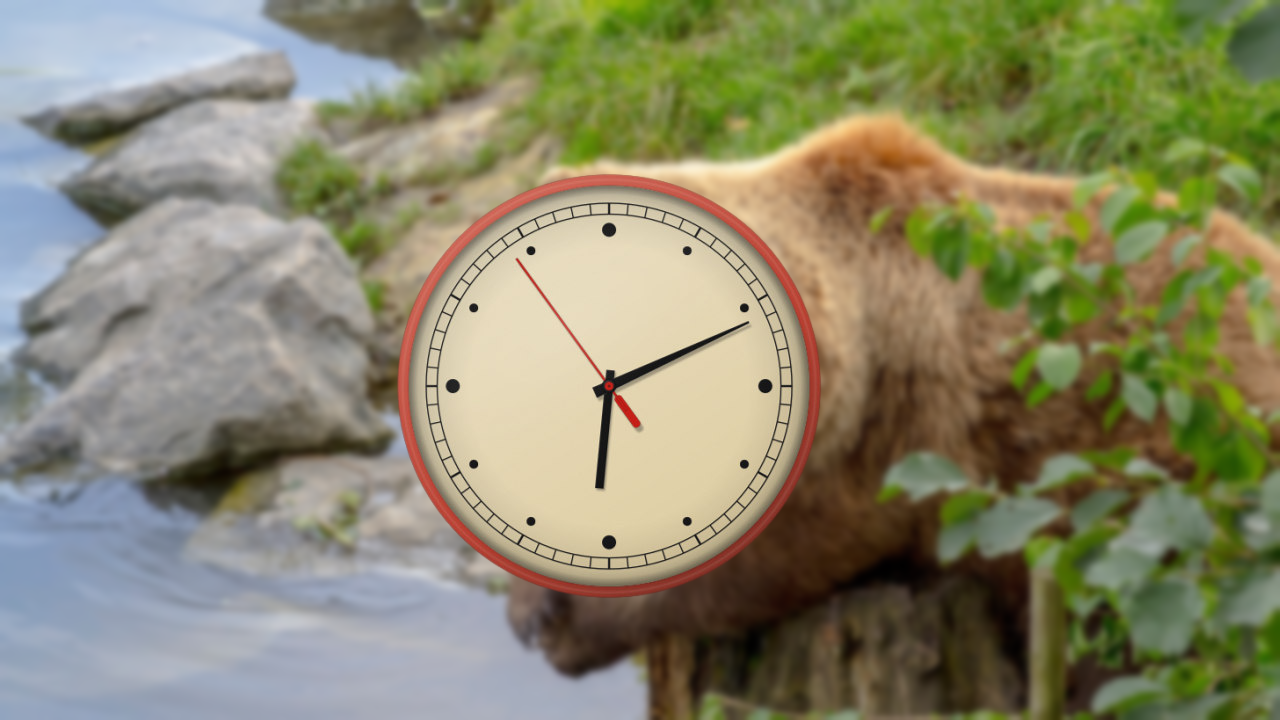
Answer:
6,10,54
